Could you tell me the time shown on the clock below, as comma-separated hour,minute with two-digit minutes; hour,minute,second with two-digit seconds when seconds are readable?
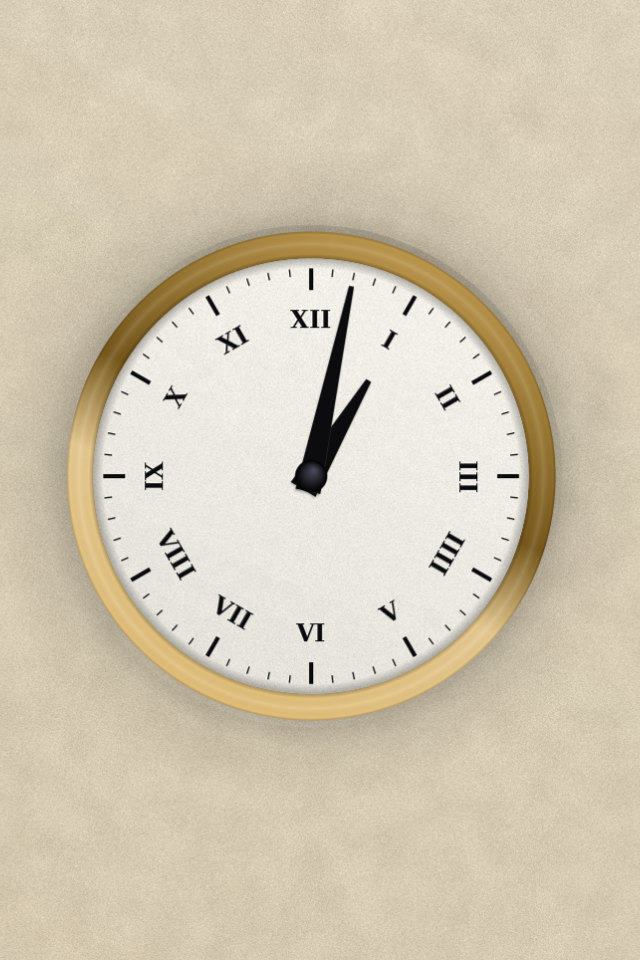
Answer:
1,02
